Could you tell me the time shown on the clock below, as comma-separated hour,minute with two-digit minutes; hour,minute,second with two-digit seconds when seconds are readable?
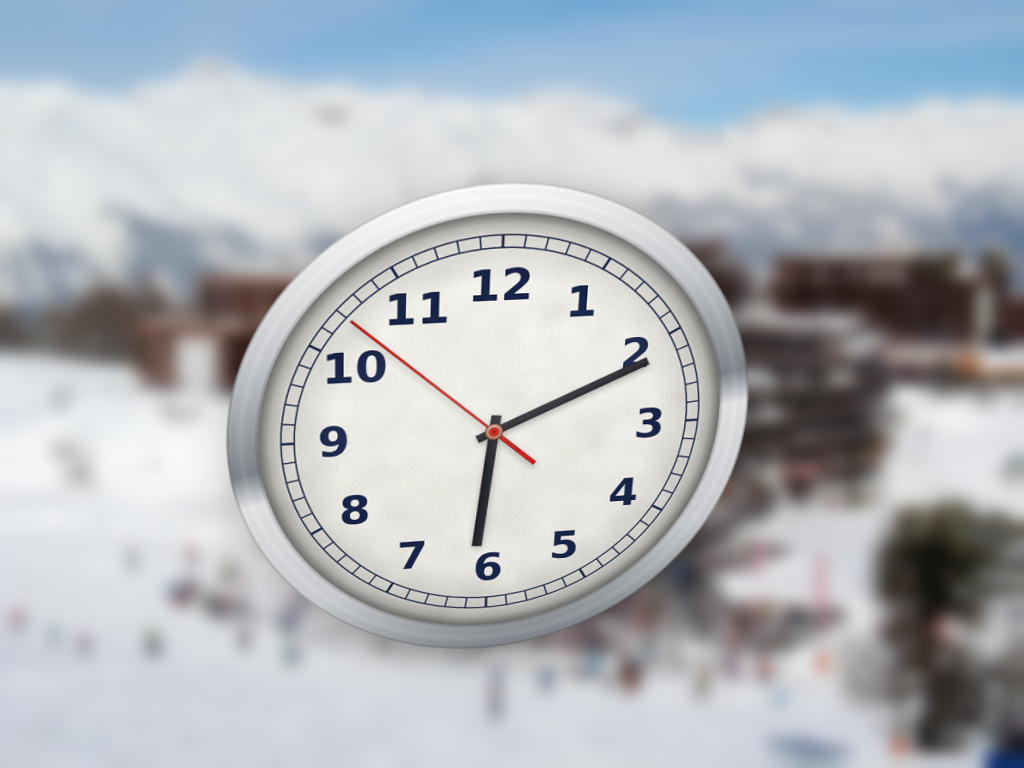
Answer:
6,10,52
